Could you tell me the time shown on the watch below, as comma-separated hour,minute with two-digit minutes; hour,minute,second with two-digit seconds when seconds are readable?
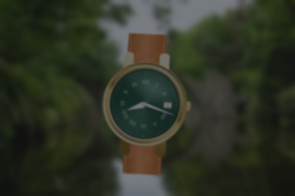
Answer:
8,18
